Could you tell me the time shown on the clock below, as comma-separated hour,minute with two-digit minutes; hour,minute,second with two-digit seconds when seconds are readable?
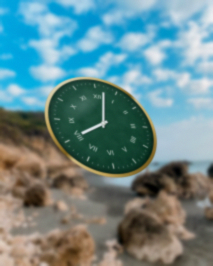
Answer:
8,02
